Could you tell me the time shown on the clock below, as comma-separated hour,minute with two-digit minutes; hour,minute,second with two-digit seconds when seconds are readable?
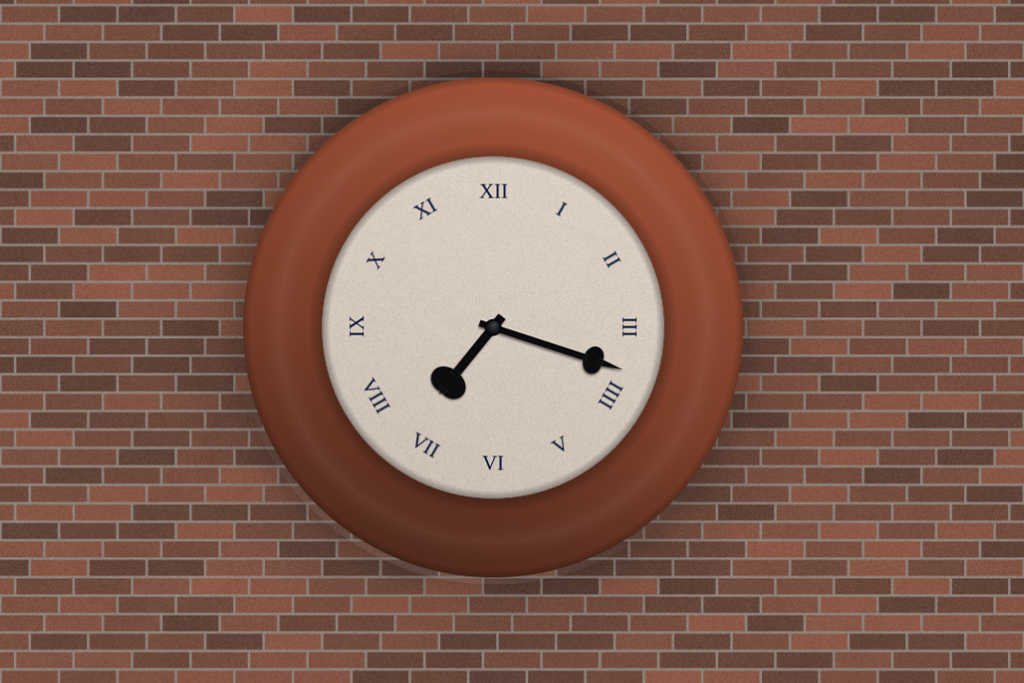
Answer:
7,18
